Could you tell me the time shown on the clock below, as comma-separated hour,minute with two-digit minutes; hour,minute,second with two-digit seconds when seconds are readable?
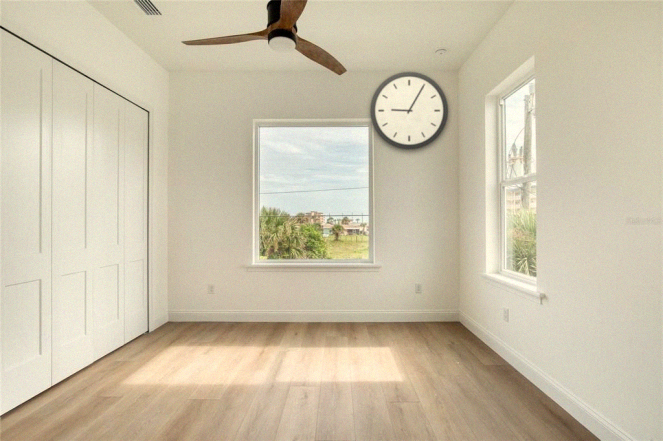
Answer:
9,05
